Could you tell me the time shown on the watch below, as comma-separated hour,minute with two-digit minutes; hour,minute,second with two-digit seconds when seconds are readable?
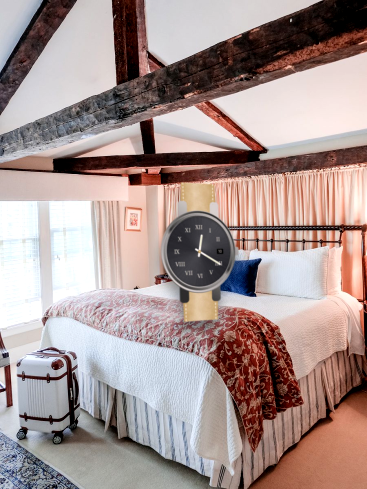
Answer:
12,20
